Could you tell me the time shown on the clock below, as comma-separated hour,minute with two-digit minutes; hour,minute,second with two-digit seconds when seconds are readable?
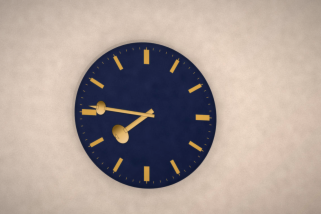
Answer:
7,46
